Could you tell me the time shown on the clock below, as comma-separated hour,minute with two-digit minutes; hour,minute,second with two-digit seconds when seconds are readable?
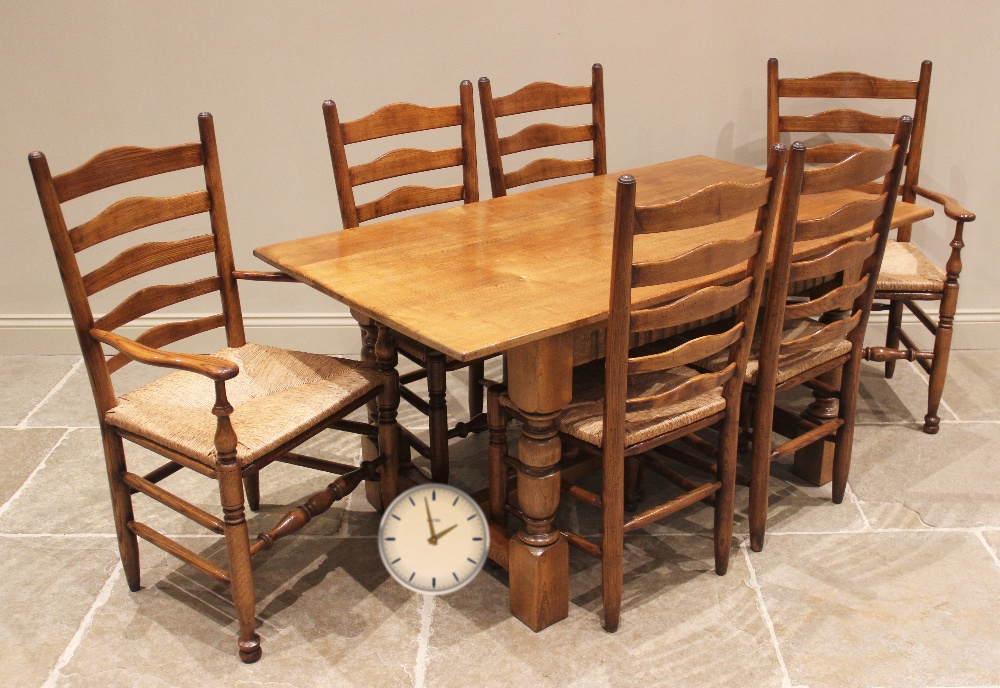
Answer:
1,58
